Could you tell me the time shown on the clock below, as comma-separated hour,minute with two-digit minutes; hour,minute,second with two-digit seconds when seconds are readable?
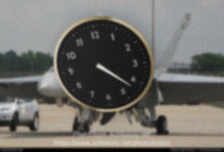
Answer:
4,22
